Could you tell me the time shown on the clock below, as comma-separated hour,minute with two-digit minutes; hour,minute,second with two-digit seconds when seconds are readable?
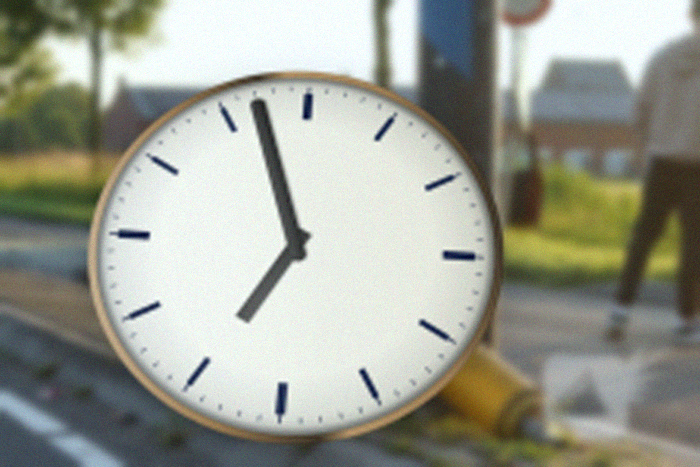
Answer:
6,57
